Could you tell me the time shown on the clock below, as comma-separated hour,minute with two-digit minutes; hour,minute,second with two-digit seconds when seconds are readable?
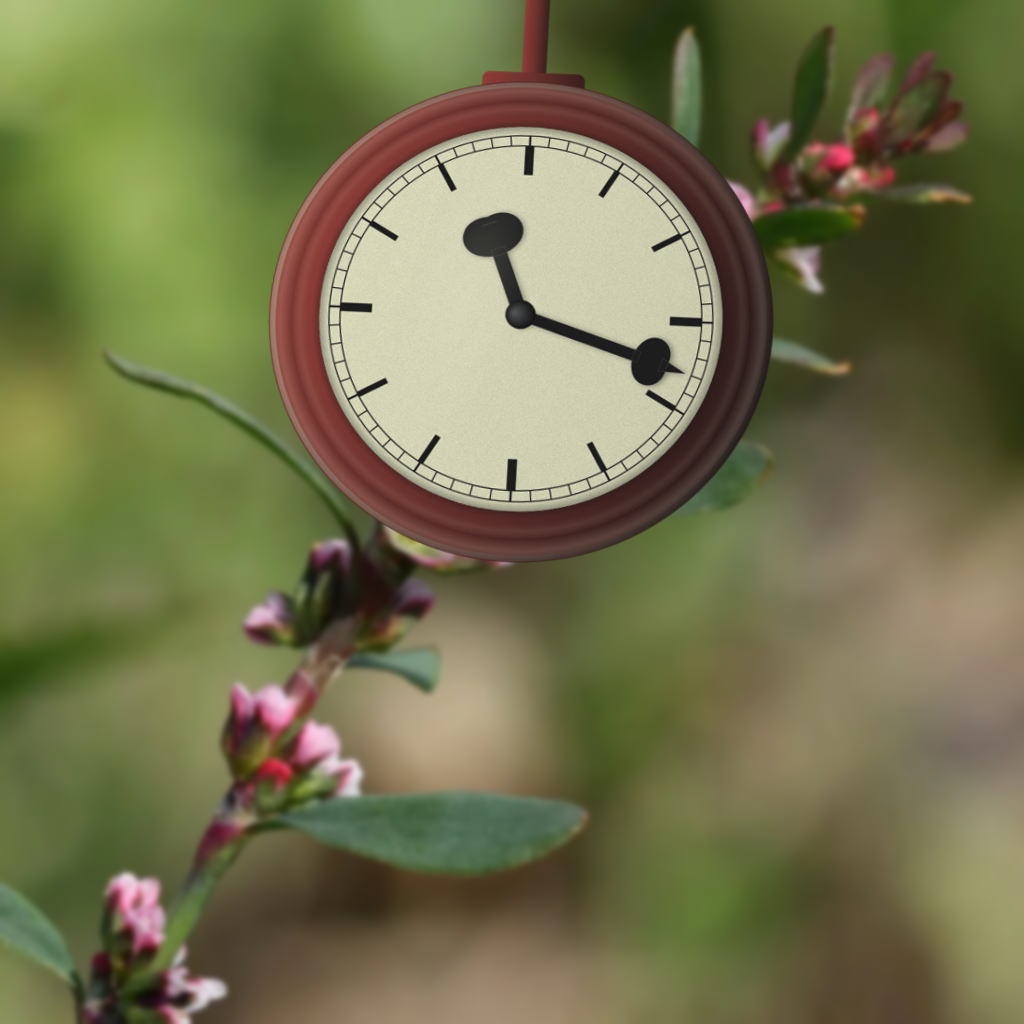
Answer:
11,18
